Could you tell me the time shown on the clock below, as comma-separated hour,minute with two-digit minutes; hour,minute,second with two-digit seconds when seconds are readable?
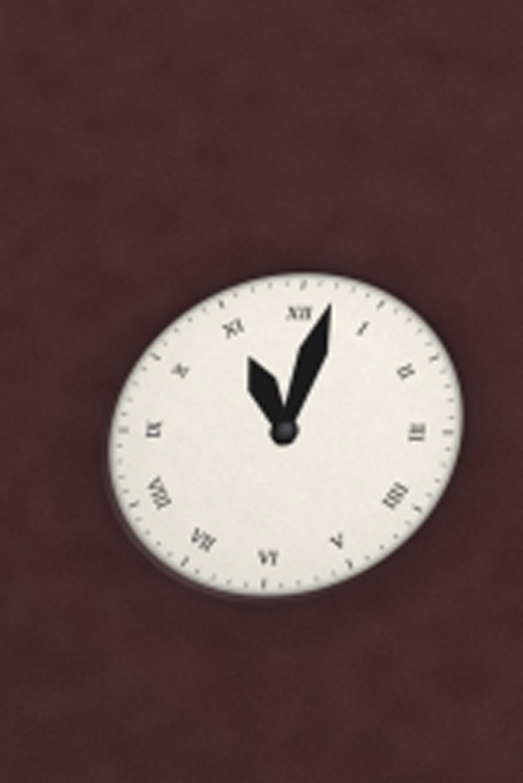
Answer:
11,02
